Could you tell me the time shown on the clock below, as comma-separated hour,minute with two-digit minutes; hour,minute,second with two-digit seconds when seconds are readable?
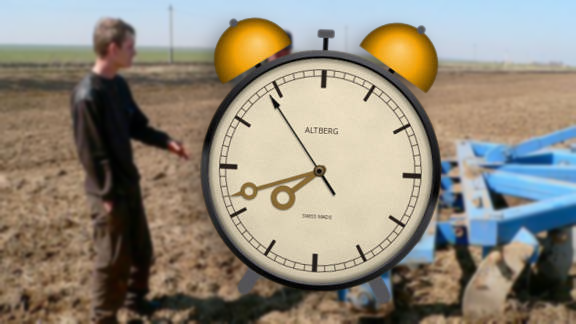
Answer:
7,41,54
